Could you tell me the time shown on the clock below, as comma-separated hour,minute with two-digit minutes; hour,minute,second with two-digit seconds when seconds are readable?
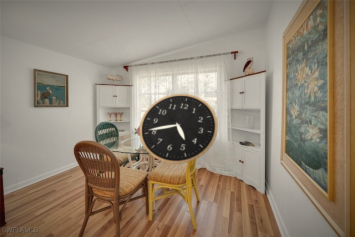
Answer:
4,41
